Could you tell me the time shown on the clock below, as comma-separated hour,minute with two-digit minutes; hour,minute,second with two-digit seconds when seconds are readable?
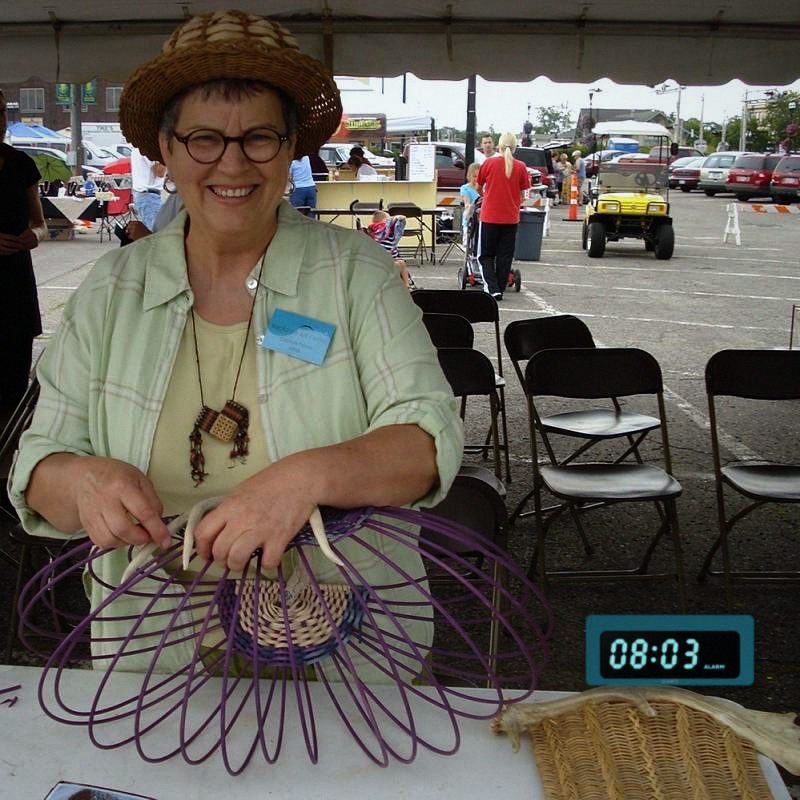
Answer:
8,03
